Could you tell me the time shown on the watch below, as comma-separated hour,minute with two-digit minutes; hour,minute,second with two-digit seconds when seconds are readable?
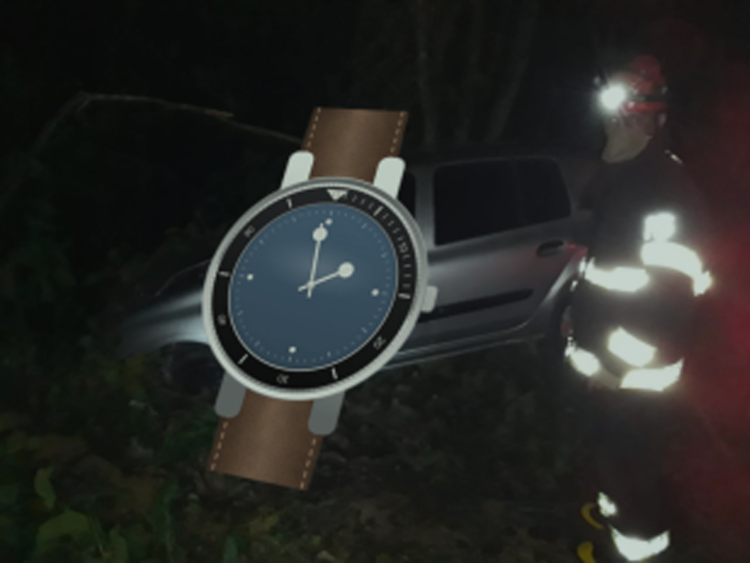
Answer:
1,59
